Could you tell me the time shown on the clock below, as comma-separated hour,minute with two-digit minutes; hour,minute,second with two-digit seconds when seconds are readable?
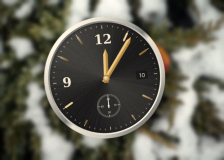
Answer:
12,06
